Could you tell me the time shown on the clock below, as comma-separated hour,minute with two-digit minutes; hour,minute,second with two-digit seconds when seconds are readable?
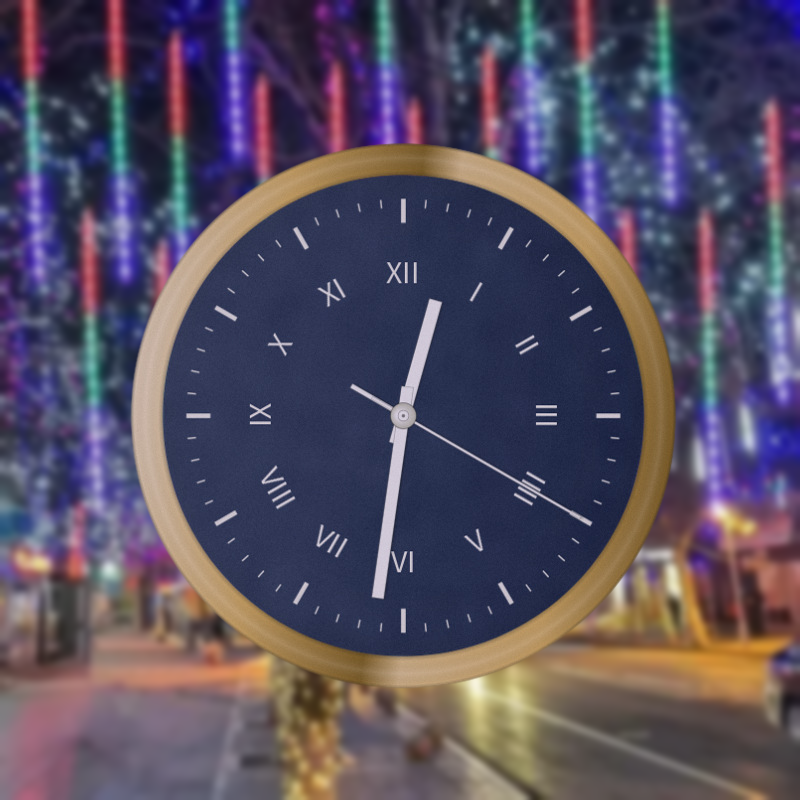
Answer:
12,31,20
